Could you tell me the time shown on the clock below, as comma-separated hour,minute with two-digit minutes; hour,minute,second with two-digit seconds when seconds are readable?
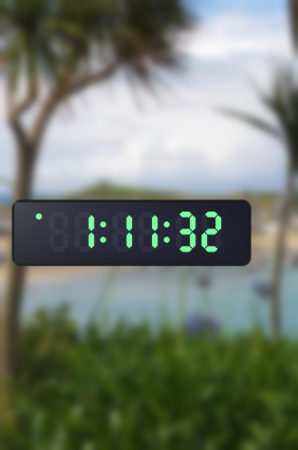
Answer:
1,11,32
